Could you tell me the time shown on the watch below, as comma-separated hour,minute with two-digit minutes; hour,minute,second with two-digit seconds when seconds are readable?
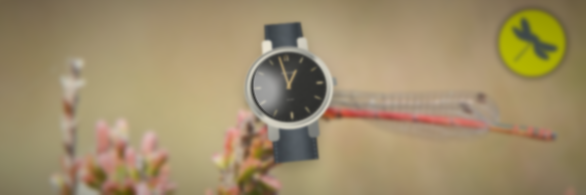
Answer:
12,58
